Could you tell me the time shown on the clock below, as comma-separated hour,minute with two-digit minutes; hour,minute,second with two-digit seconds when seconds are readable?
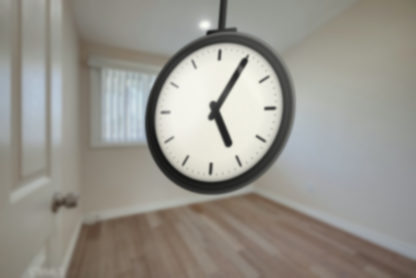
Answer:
5,05
